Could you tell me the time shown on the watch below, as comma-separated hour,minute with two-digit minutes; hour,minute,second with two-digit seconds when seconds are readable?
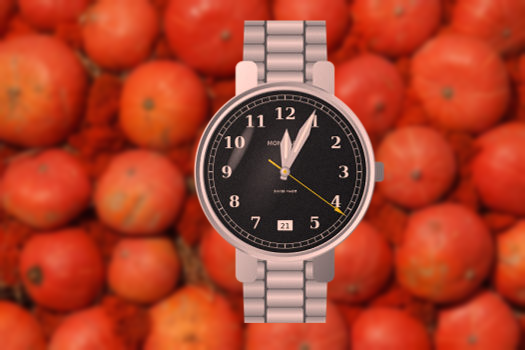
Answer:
12,04,21
